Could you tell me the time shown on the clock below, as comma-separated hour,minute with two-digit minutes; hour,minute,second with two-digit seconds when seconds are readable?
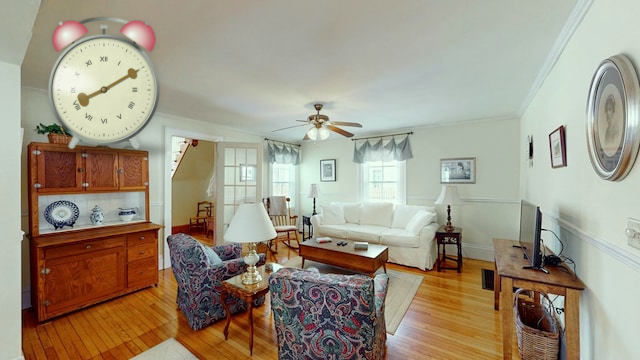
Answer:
8,10
